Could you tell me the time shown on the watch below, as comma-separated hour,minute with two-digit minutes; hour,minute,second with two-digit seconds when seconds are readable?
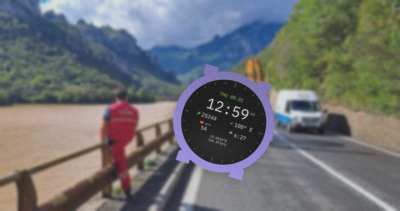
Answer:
12,59
